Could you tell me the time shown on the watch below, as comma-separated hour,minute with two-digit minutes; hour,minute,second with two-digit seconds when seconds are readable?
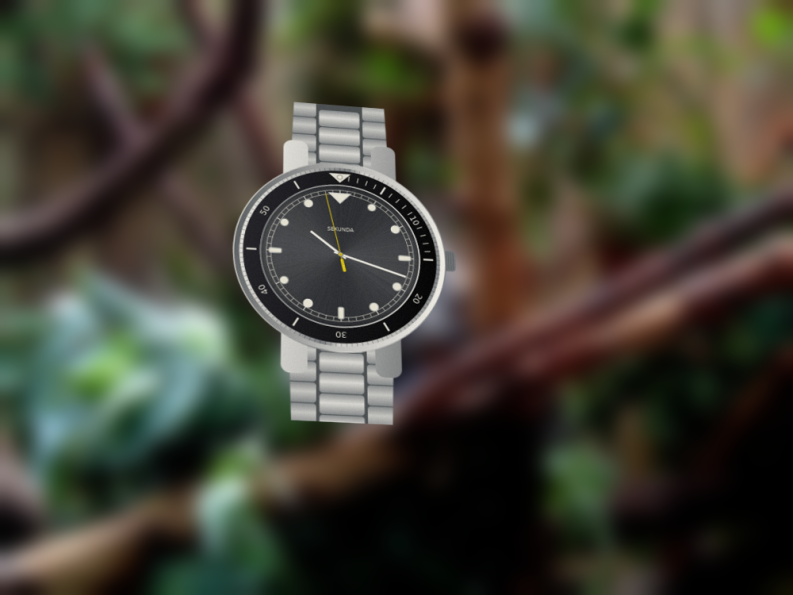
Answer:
10,17,58
